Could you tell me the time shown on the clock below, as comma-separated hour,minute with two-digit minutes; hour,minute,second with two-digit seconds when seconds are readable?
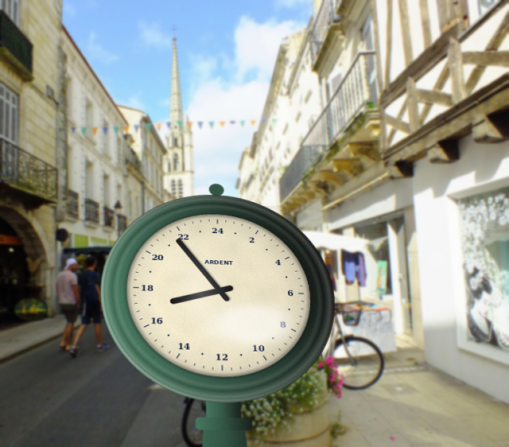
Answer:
16,54
